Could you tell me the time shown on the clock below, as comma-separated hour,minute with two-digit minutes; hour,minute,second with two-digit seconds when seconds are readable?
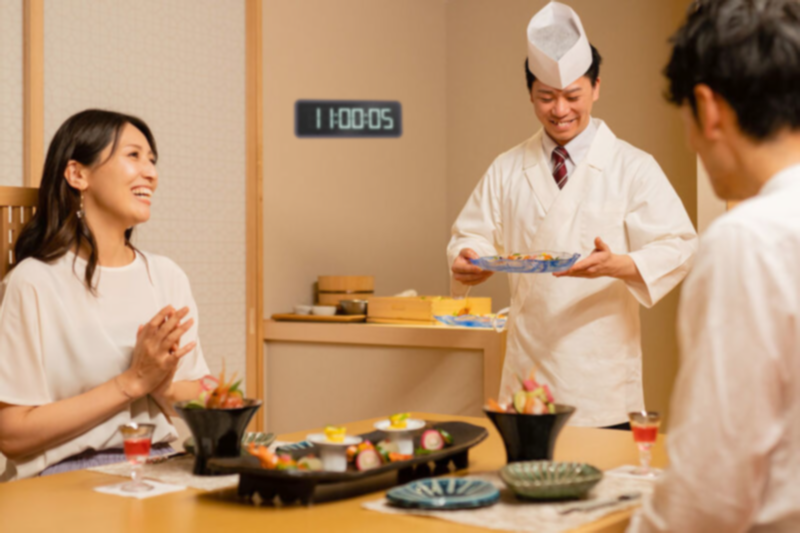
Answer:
11,00,05
